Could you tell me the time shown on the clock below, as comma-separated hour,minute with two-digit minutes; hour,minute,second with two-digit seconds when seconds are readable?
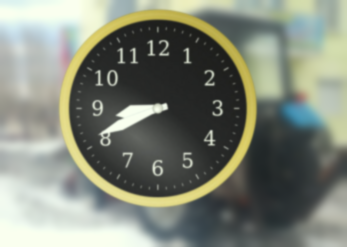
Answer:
8,41
